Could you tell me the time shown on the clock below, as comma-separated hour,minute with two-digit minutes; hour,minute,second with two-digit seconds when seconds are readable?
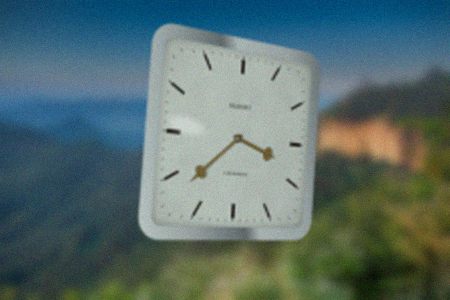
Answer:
3,38
